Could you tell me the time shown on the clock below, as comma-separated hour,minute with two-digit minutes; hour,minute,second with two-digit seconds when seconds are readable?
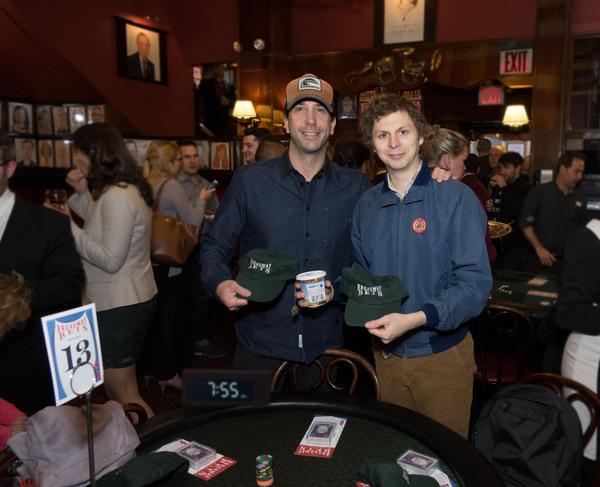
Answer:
7,55
